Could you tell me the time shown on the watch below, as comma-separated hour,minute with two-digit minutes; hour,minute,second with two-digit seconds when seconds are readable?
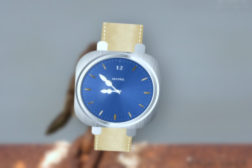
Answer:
8,52
